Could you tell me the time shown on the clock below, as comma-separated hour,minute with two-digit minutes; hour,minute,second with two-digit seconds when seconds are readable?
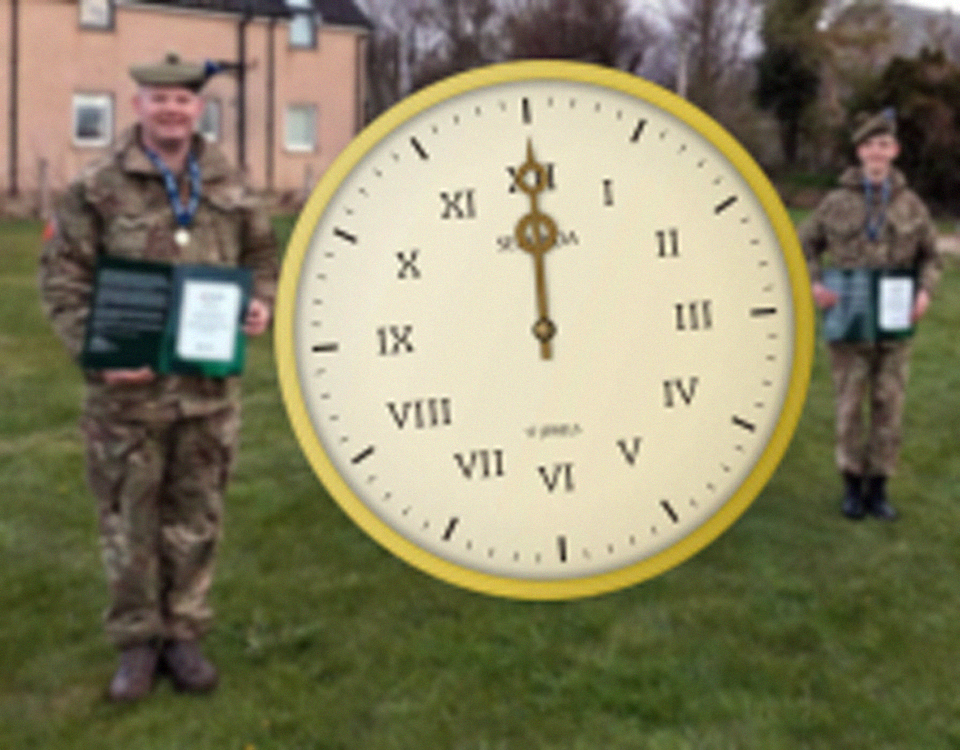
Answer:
12,00
